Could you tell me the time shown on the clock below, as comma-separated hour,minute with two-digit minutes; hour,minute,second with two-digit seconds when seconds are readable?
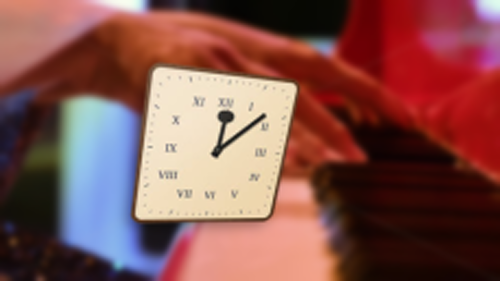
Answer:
12,08
